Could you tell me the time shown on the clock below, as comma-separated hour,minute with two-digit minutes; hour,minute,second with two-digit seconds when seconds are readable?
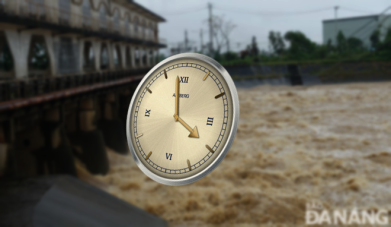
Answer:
3,58
